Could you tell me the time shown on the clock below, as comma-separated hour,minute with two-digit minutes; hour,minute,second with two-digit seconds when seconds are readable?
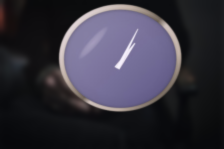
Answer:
1,04
